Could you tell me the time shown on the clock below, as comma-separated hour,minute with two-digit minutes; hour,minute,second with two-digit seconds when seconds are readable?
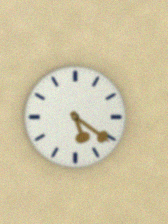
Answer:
5,21
